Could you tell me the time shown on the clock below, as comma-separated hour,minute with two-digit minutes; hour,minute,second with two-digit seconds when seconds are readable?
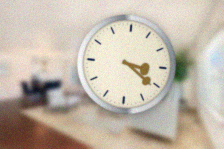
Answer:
3,21
